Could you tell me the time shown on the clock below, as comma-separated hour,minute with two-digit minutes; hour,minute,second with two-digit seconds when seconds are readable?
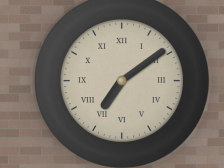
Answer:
7,09
